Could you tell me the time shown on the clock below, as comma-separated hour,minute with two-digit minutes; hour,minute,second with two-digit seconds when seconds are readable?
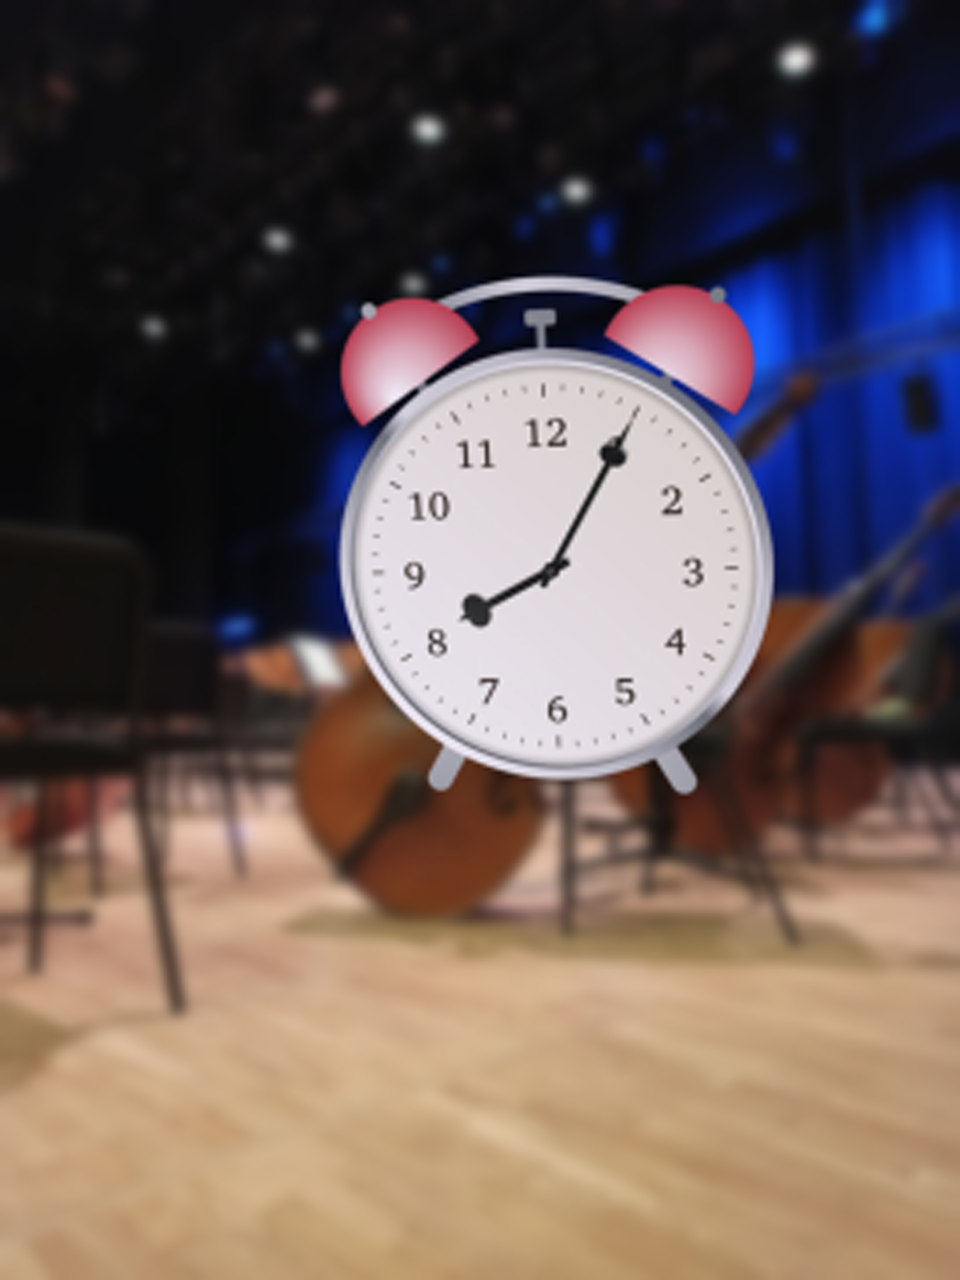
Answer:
8,05
